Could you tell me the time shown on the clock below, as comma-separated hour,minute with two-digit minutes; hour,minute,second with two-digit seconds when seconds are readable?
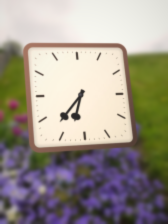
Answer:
6,37
